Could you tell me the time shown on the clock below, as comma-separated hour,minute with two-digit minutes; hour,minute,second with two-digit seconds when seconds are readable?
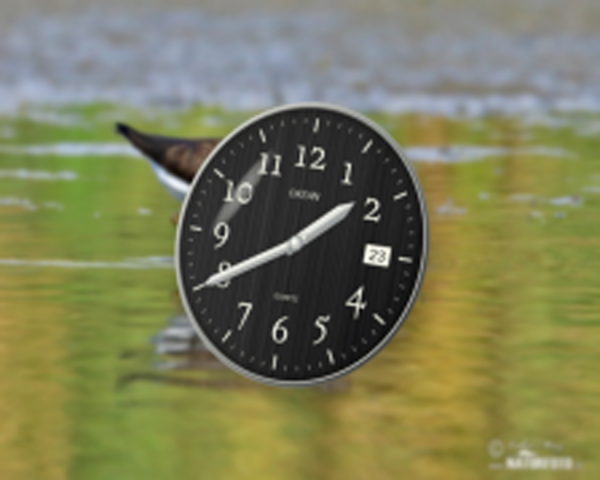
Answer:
1,40
